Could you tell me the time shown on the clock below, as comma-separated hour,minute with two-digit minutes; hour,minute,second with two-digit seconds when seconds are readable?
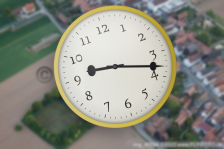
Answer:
9,18
